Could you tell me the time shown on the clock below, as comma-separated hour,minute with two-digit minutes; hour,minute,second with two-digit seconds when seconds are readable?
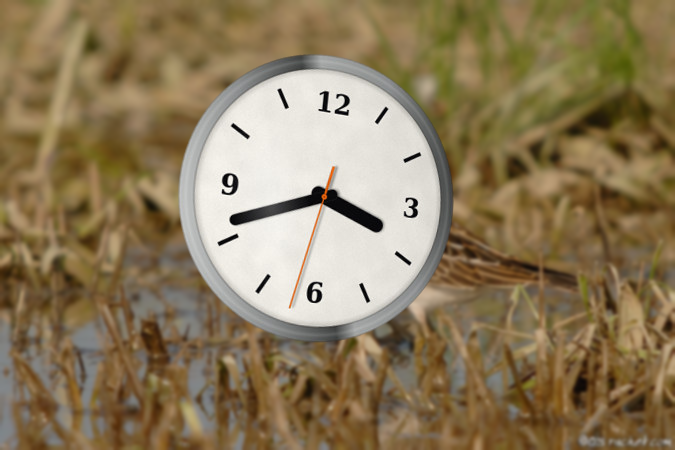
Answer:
3,41,32
